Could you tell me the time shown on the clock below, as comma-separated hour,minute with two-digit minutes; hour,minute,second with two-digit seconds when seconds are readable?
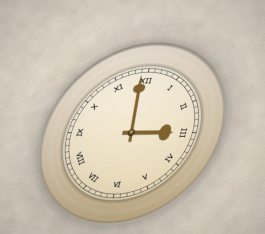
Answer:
2,59
